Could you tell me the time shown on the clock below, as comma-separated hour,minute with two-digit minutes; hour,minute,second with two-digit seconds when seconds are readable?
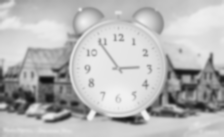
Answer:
2,54
